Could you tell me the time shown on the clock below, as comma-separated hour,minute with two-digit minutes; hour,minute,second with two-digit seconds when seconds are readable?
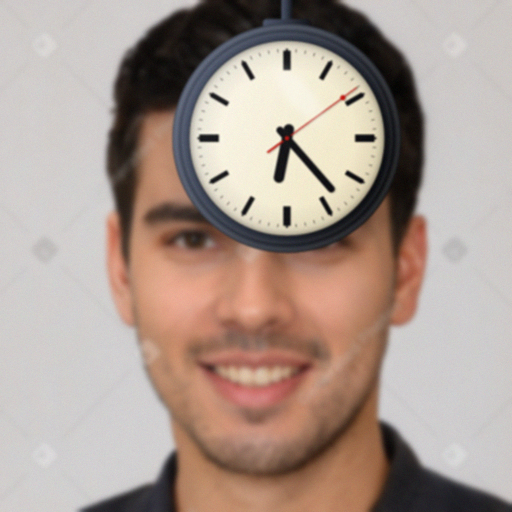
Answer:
6,23,09
